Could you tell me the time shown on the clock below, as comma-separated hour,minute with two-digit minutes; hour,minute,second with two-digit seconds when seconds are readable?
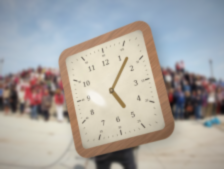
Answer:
5,07
